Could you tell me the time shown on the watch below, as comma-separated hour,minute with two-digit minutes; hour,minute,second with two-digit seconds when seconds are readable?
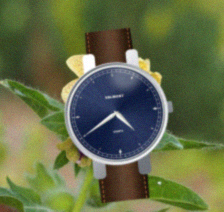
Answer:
4,40
